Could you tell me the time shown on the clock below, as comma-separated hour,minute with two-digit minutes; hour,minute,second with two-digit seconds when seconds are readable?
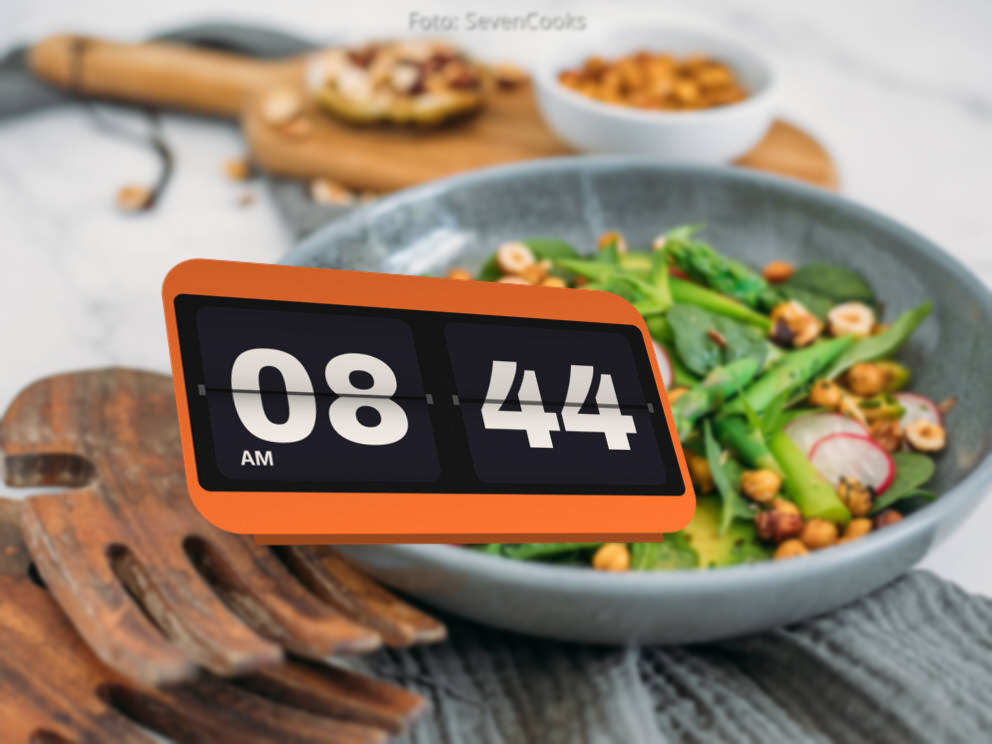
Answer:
8,44
